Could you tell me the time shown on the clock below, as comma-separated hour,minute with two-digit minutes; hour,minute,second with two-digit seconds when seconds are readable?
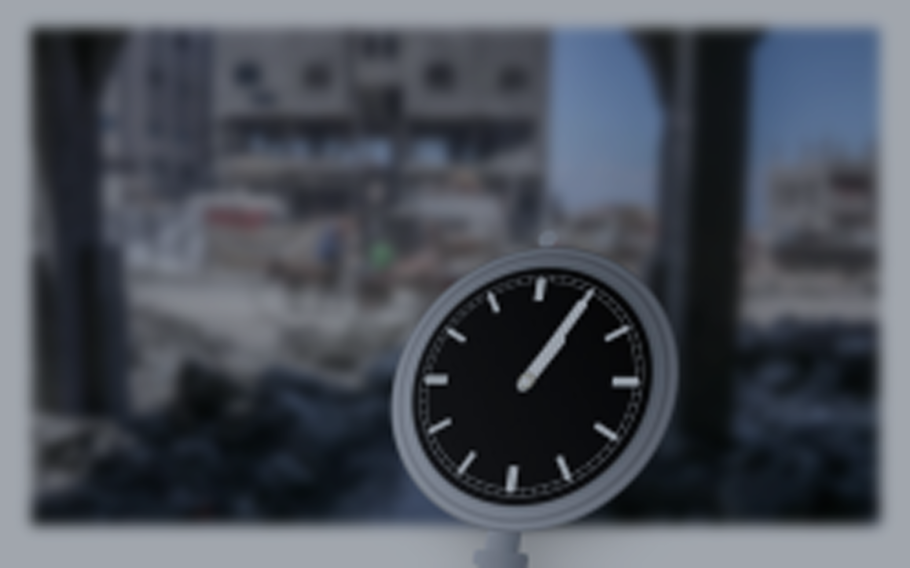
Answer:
1,05
